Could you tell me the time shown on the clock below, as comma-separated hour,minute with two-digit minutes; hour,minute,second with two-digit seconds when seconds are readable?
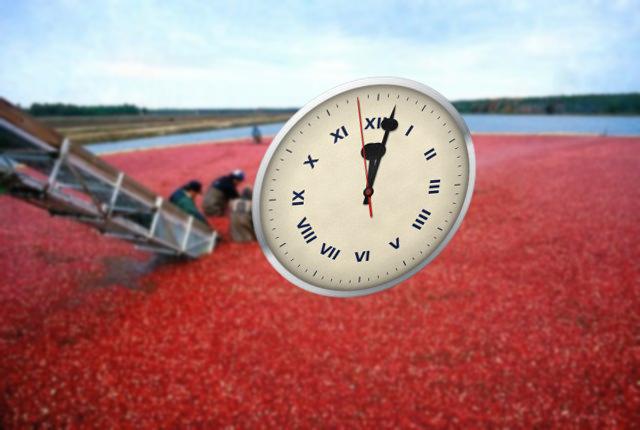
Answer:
12,01,58
